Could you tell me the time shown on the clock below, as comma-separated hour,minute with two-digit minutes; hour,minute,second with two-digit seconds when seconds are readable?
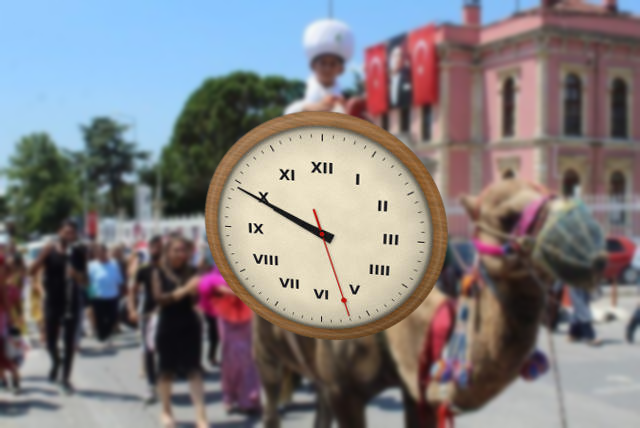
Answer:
9,49,27
